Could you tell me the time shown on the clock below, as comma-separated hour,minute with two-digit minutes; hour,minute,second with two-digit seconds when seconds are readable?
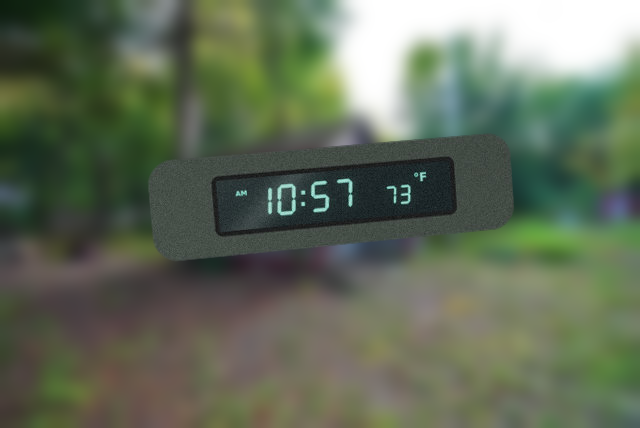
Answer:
10,57
